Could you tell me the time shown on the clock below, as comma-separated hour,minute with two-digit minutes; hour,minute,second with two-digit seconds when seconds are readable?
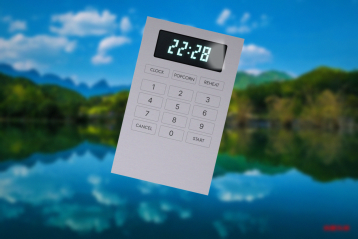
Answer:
22,28
